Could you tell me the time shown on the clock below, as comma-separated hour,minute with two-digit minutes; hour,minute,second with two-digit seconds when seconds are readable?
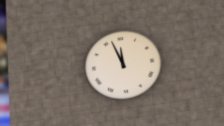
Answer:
11,57
